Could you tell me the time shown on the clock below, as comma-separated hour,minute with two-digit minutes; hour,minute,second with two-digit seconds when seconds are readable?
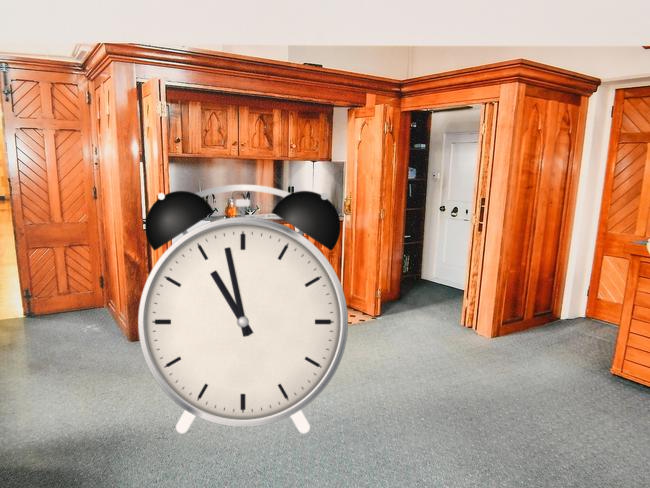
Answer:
10,58
